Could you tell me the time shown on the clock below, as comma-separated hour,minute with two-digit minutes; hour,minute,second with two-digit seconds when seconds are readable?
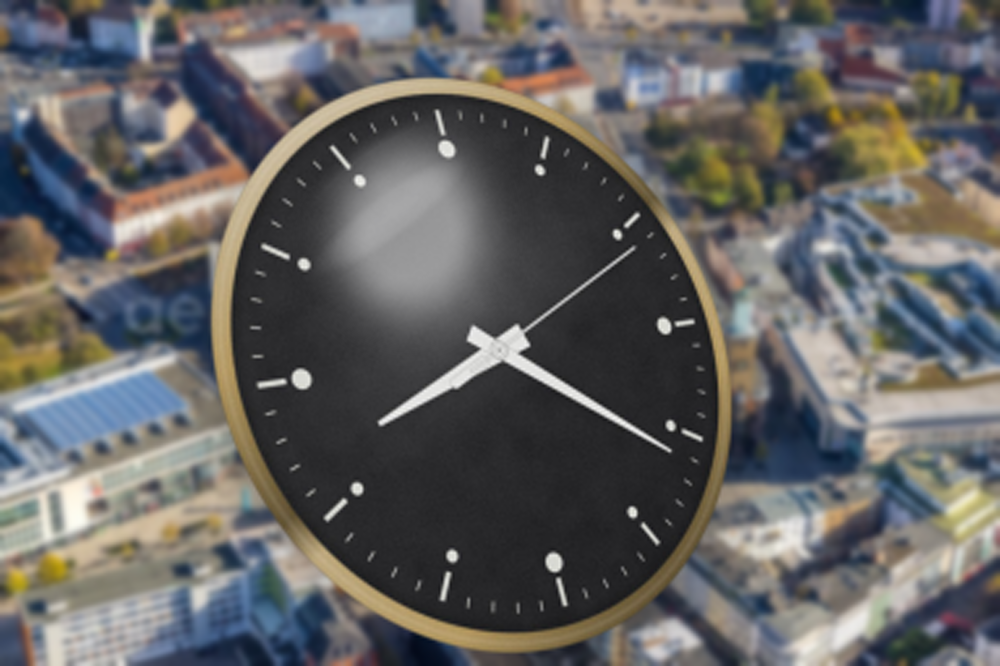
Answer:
8,21,11
